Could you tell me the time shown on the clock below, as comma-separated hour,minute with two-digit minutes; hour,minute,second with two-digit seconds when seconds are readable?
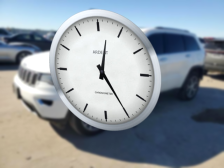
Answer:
12,25
